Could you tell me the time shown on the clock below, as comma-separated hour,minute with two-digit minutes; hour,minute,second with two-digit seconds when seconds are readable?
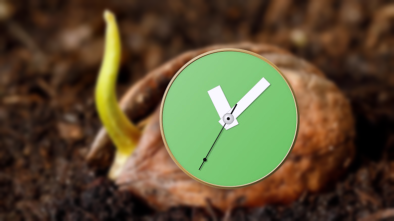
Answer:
11,07,35
